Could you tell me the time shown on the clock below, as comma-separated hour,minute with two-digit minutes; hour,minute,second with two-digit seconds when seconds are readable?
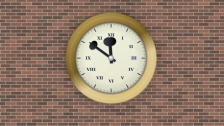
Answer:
11,51
